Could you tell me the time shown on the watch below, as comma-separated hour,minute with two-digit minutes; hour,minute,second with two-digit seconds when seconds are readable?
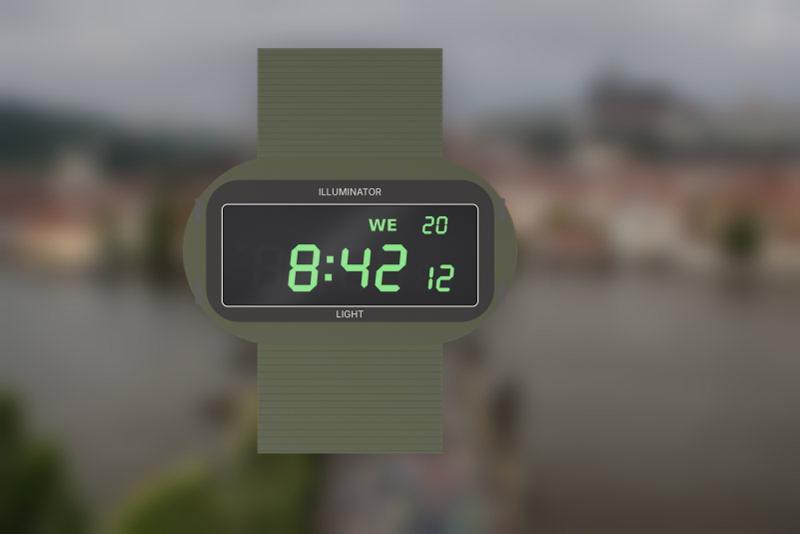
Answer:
8,42,12
